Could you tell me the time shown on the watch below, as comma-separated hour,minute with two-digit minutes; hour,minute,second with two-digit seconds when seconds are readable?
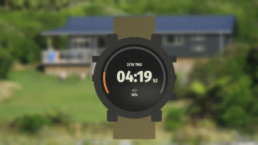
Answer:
4,19
